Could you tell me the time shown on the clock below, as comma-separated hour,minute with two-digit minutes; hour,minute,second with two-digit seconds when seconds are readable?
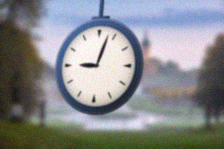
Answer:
9,03
